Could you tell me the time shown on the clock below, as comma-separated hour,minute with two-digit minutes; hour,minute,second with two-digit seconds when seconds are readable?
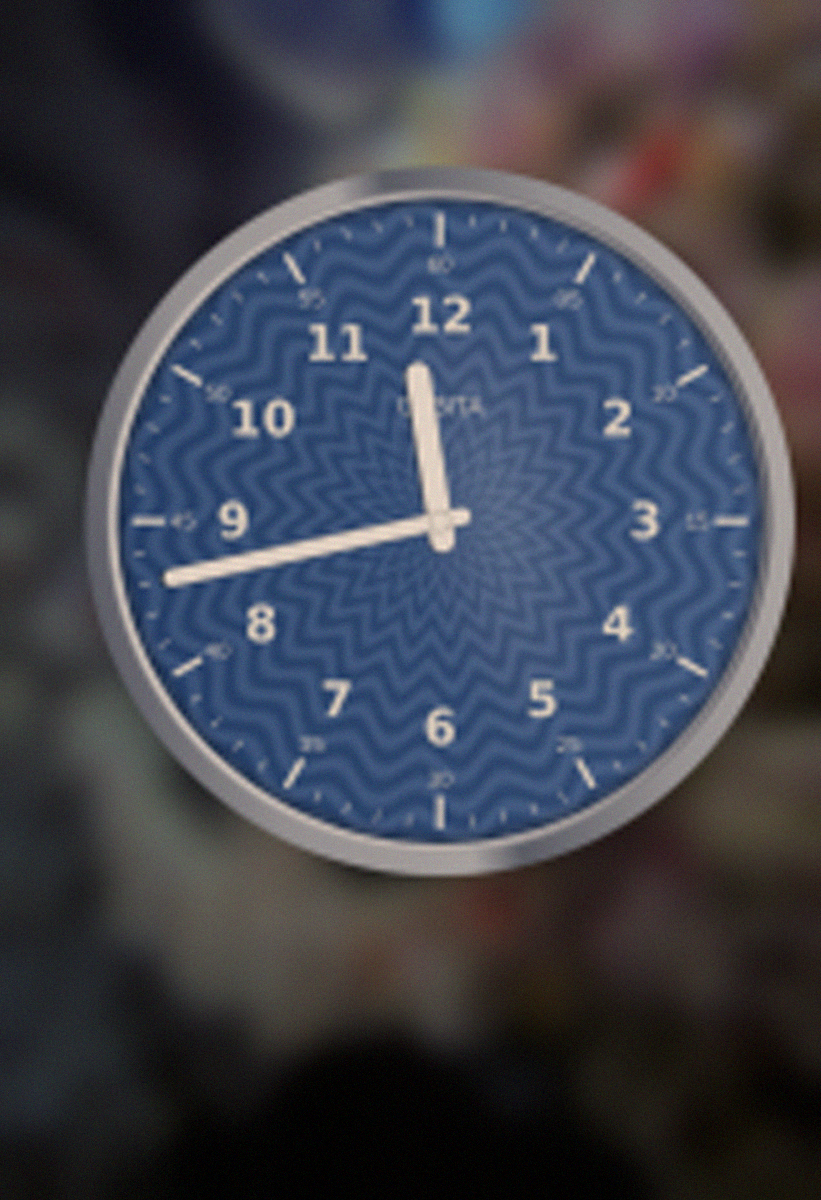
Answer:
11,43
